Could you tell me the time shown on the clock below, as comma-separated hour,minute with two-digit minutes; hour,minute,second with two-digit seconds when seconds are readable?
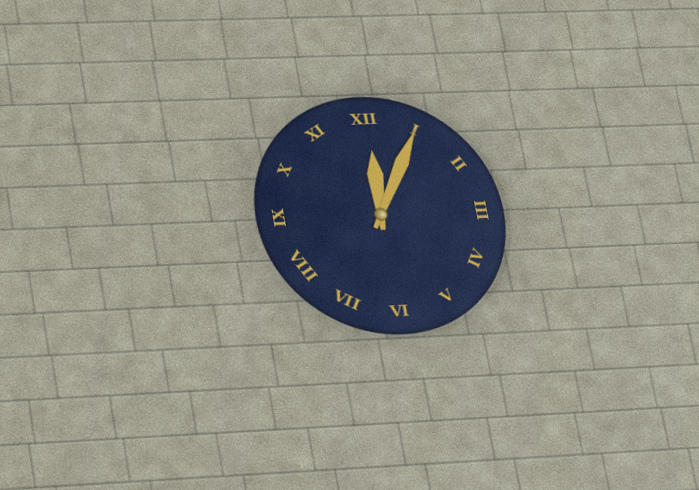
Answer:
12,05
